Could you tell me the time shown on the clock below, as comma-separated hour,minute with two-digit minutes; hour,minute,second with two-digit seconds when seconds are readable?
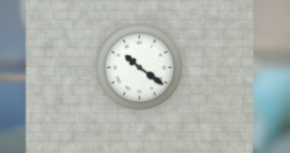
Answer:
10,21
